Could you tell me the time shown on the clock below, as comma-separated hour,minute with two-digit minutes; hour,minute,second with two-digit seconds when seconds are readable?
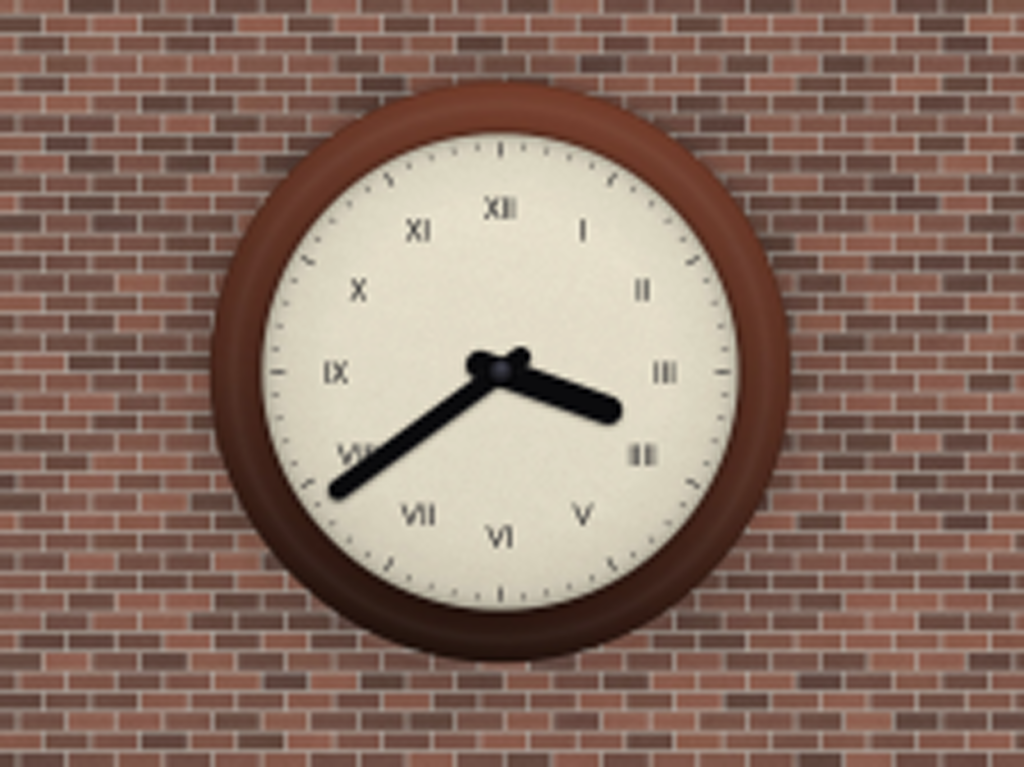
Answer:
3,39
